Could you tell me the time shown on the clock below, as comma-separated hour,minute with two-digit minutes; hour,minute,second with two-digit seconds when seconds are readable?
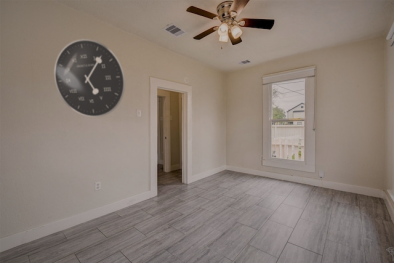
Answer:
5,07
